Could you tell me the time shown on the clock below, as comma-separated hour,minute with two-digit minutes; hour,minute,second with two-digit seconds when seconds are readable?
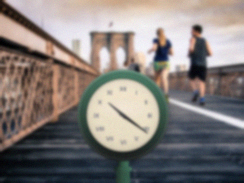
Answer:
10,21
